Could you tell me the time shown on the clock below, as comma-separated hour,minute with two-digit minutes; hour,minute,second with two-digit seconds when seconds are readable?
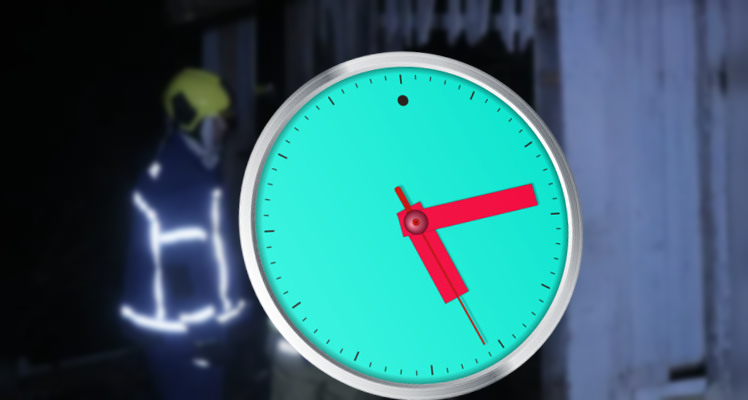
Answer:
5,13,26
